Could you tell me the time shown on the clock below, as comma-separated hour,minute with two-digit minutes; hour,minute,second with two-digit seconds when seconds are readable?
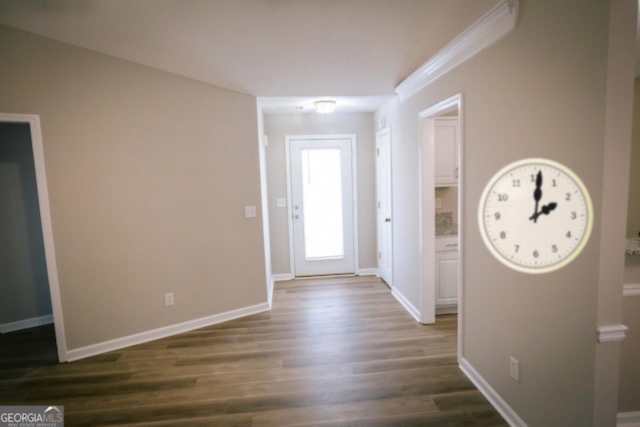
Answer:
2,01
